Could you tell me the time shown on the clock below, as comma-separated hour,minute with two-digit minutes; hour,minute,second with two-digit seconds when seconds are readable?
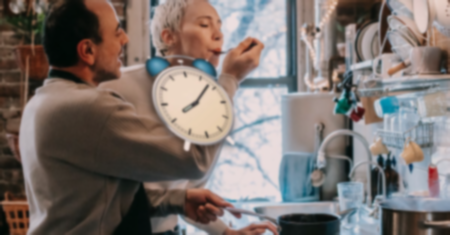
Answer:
8,08
